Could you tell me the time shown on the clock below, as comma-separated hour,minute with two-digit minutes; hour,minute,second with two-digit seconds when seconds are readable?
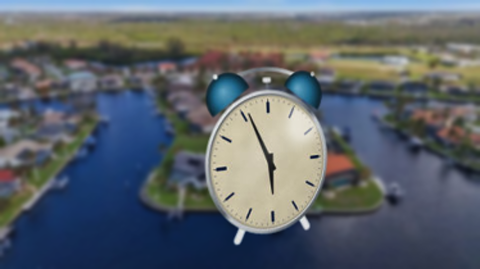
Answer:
5,56
